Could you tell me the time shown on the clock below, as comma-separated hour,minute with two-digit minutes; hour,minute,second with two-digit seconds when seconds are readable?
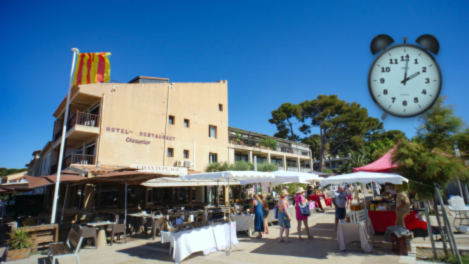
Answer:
2,01
